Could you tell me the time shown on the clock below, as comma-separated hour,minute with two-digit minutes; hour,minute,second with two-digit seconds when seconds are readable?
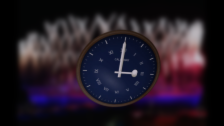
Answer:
3,00
